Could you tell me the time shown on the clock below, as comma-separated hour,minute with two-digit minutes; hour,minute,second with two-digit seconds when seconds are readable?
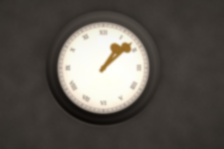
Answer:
1,08
